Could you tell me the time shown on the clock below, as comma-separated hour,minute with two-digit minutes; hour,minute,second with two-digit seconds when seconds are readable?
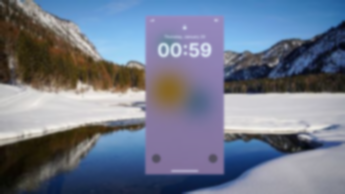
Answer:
0,59
